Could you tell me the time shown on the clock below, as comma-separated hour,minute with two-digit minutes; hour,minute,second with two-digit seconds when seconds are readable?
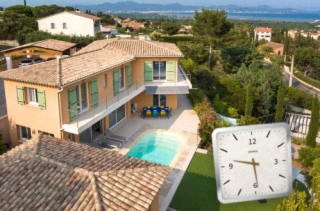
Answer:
9,29
